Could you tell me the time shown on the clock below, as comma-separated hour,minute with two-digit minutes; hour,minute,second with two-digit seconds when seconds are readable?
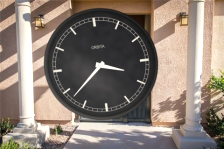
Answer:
3,38
